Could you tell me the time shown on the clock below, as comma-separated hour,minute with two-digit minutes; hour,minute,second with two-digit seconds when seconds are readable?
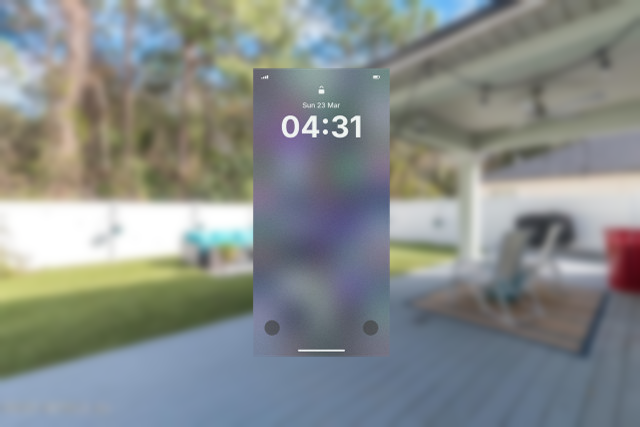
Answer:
4,31
